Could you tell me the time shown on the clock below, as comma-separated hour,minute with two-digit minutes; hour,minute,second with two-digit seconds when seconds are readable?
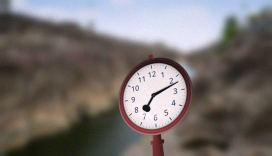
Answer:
7,12
